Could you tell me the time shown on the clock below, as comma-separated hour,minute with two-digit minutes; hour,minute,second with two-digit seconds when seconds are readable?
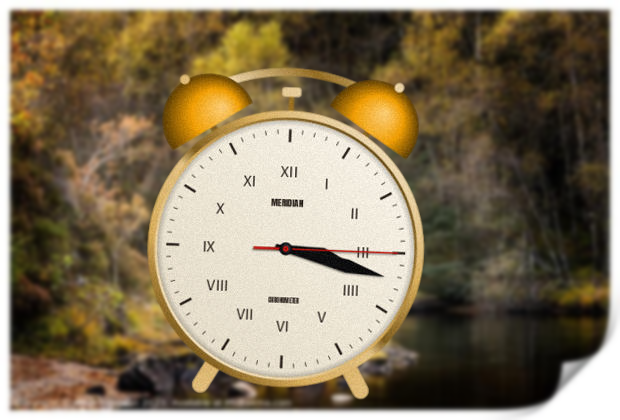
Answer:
3,17,15
